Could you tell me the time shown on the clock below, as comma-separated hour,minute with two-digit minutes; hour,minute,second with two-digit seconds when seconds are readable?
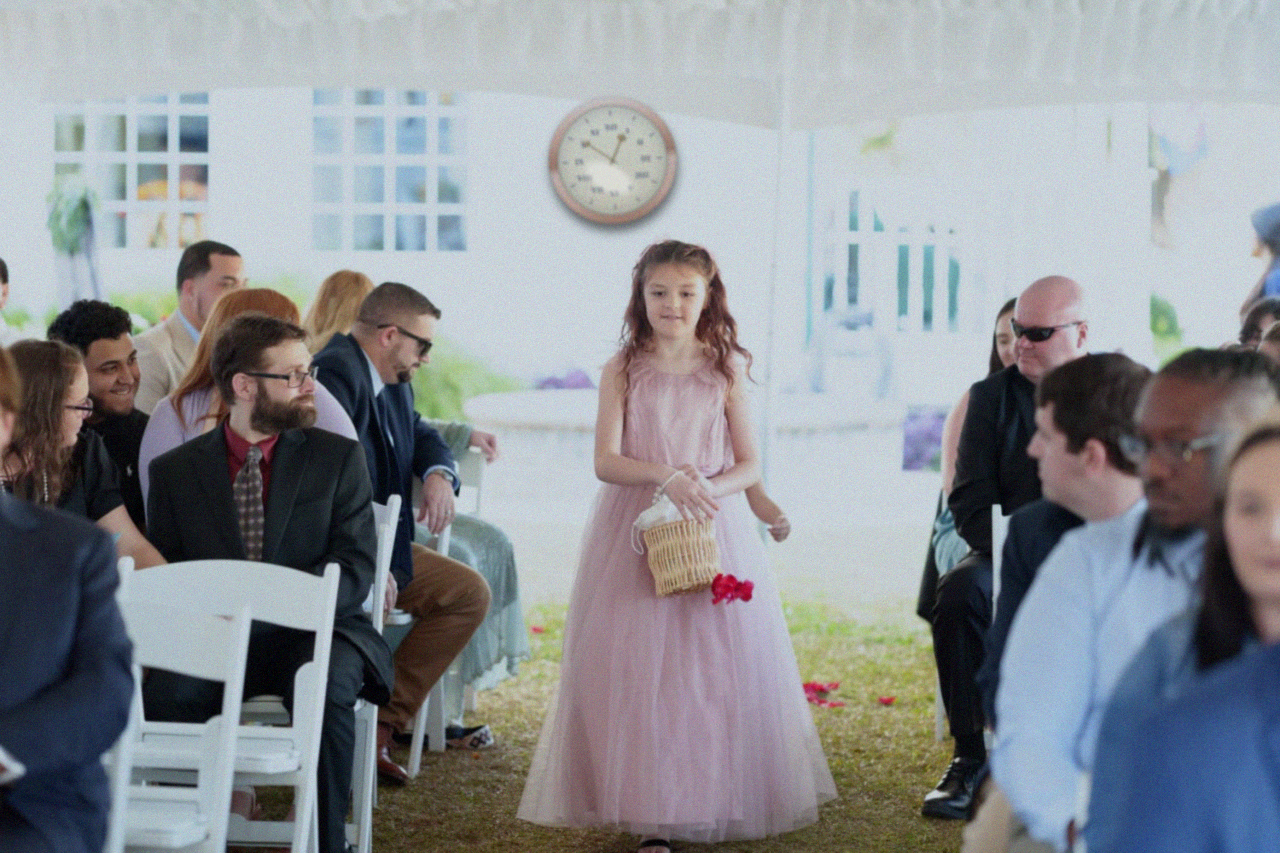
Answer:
12,51
